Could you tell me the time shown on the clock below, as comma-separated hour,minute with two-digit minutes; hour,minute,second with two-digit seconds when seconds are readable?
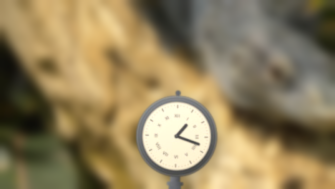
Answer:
1,18
